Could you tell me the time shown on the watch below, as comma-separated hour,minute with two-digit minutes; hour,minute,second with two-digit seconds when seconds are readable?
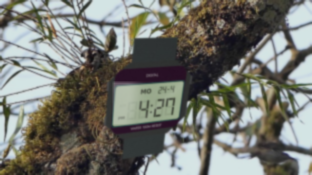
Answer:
4,27
